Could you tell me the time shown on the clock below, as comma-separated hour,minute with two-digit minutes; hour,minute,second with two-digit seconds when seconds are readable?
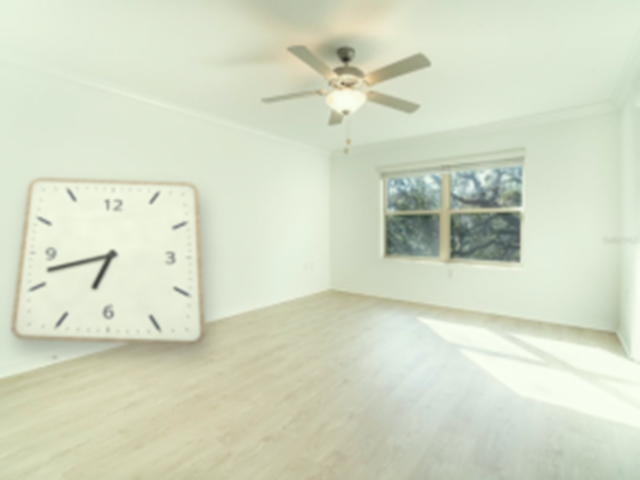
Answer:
6,42
